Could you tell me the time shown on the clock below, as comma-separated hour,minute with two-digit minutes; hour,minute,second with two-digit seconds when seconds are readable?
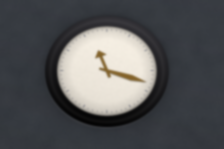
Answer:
11,18
